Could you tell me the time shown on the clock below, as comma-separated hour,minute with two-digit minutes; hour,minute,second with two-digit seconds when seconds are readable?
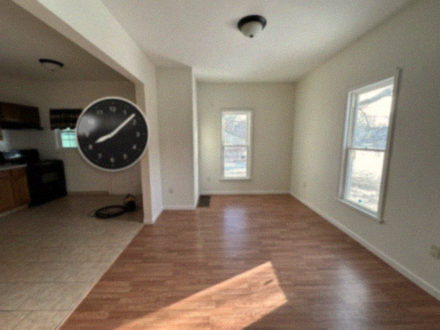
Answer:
8,08
